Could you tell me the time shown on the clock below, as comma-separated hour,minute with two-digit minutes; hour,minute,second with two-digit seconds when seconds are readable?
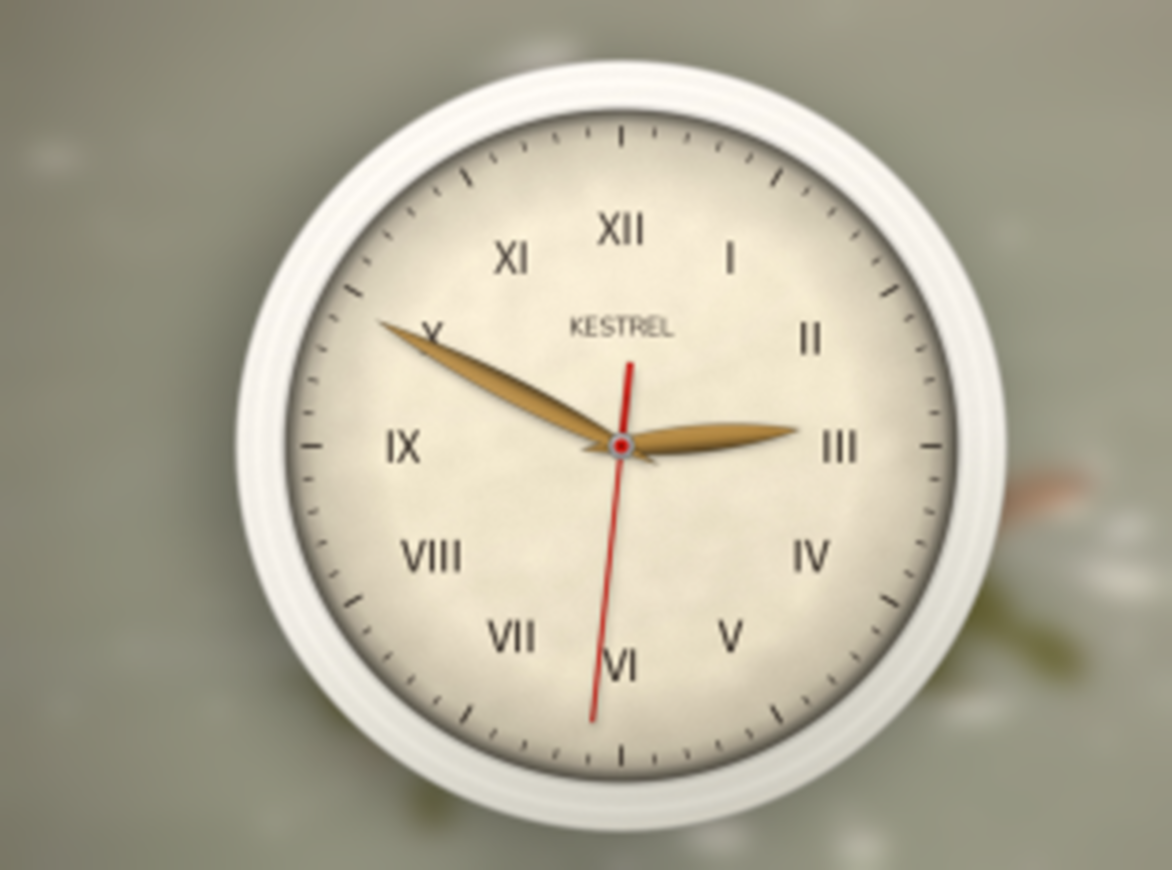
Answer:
2,49,31
